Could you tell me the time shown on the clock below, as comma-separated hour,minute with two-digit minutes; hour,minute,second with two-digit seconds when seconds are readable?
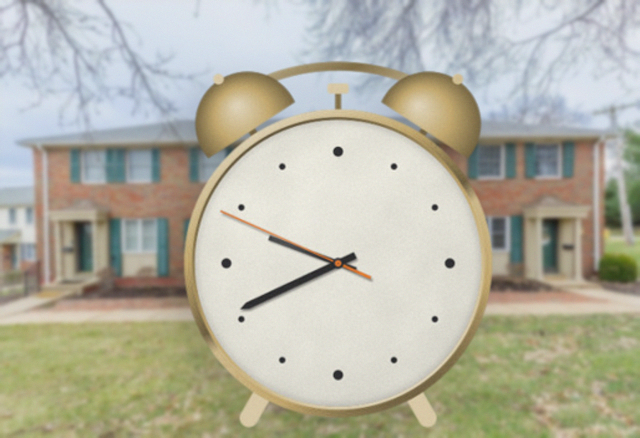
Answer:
9,40,49
